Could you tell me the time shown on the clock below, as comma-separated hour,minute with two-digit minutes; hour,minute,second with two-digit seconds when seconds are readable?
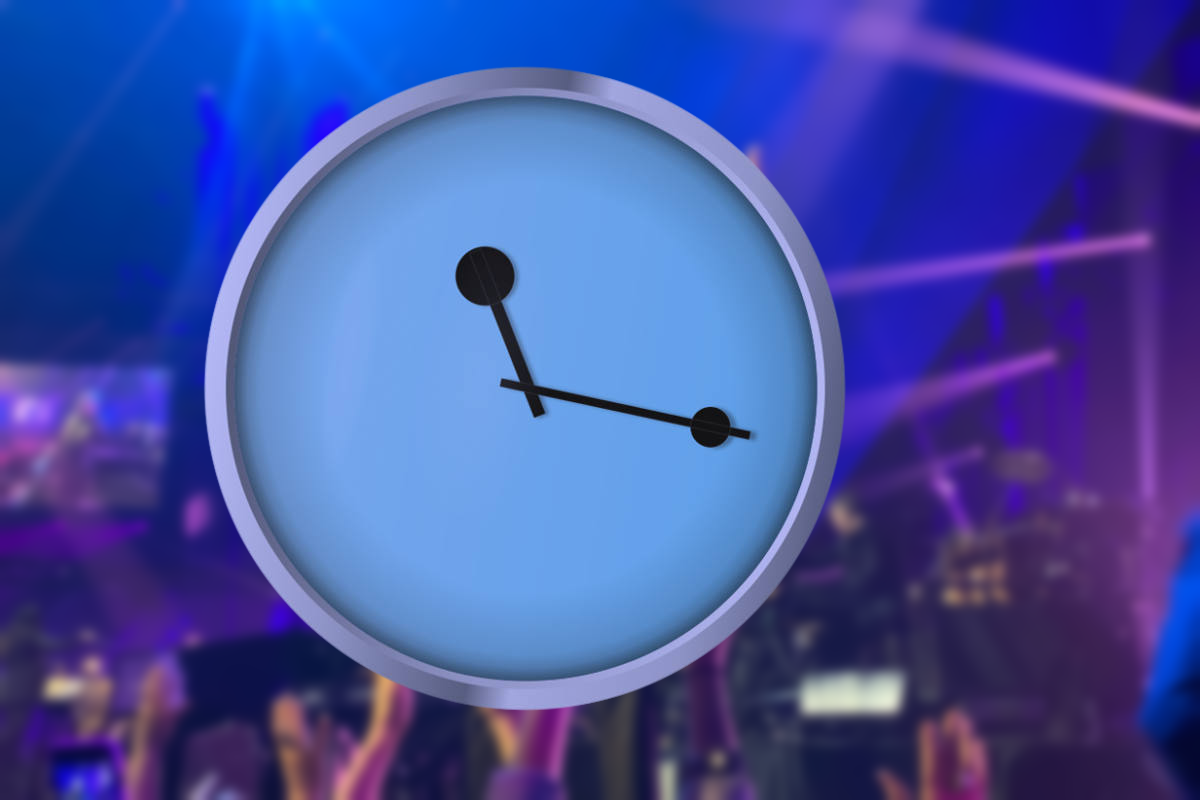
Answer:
11,17
